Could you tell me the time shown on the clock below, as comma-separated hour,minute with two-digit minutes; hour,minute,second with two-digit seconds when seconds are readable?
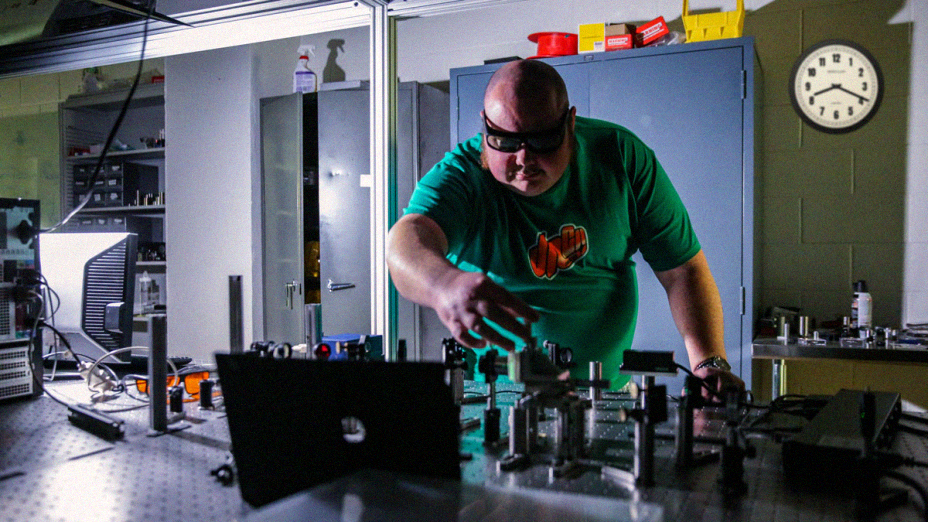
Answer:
8,19
